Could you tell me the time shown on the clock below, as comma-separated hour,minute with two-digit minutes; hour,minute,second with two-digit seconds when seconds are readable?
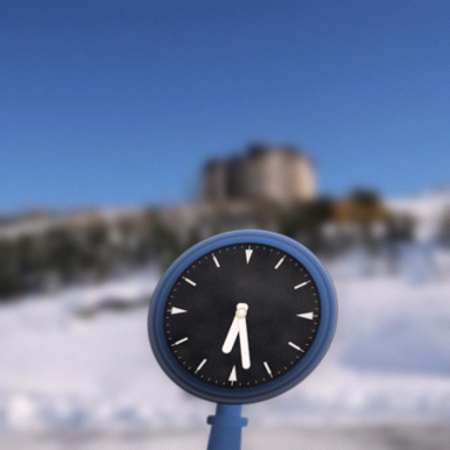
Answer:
6,28
